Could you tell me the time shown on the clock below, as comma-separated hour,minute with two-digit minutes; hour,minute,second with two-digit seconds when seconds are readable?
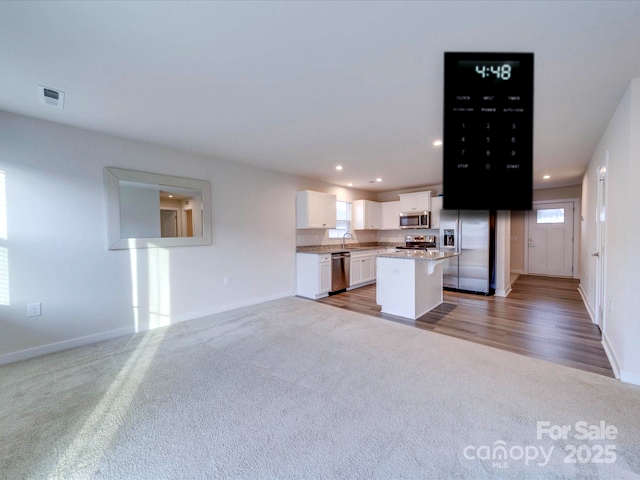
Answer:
4,48
